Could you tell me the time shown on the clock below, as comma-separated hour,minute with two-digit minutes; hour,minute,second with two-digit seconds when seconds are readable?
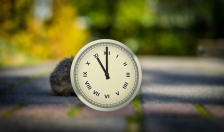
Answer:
11,00
